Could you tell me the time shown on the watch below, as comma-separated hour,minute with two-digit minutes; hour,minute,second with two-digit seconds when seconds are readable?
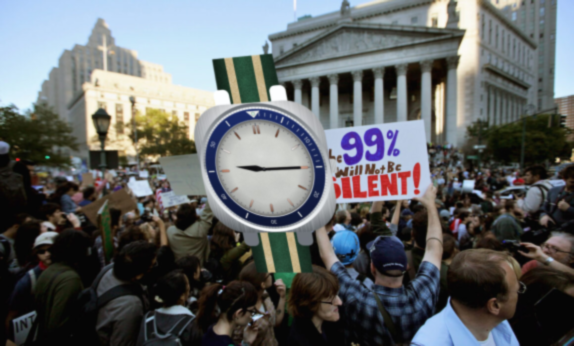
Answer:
9,15
